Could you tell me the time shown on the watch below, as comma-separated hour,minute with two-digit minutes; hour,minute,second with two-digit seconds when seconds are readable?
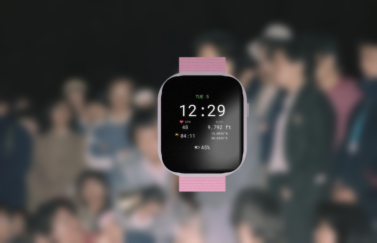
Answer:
12,29
